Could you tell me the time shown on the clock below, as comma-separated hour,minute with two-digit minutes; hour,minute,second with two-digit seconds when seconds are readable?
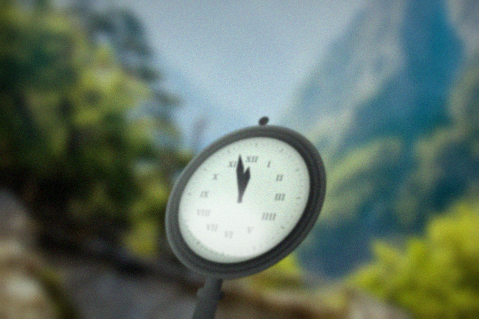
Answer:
11,57
